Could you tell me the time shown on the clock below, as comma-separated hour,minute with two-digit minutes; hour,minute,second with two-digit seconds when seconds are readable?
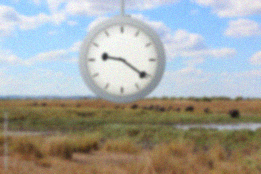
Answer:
9,21
